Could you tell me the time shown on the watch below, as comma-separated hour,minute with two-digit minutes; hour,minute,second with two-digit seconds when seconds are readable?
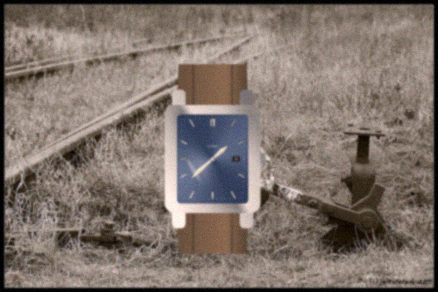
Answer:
1,38
